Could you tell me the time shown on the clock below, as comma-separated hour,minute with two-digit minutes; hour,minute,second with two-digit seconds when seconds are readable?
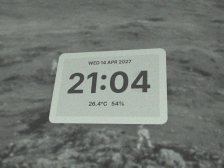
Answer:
21,04
